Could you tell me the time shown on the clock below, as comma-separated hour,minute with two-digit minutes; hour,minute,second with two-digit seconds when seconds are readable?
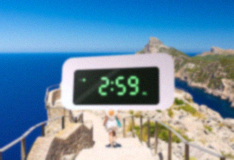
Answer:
2,59
